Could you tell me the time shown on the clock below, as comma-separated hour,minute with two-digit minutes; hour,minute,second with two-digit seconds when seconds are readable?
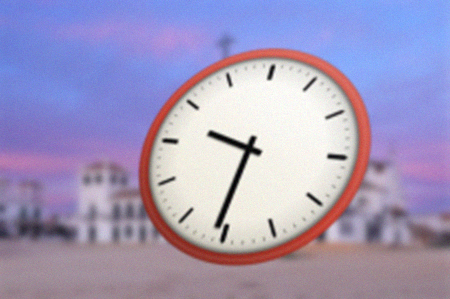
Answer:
9,31
